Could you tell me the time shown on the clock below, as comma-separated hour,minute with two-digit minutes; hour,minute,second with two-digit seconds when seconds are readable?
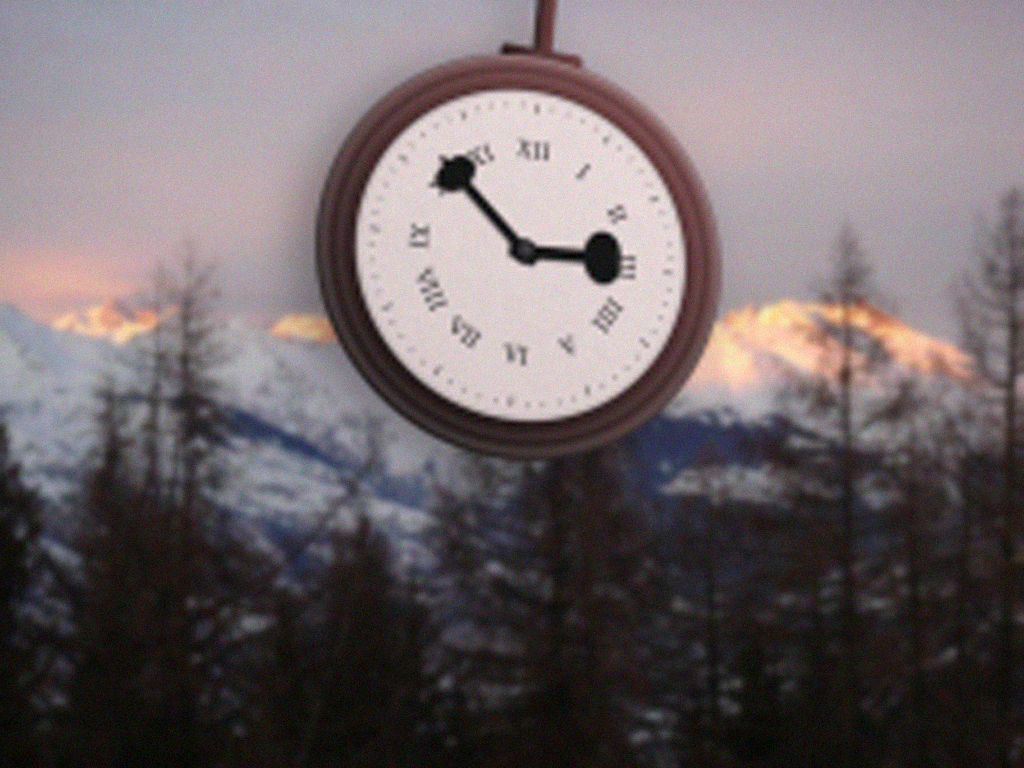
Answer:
2,52
